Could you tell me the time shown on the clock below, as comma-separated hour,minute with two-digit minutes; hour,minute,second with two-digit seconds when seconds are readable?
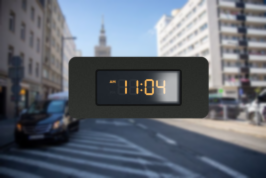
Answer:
11,04
